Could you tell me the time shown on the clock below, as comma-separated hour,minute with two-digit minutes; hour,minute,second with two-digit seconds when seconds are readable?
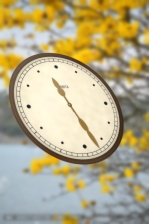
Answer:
11,27
